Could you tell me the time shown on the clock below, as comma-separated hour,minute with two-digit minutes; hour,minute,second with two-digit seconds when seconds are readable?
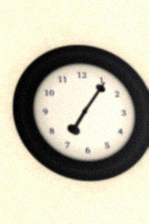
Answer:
7,06
